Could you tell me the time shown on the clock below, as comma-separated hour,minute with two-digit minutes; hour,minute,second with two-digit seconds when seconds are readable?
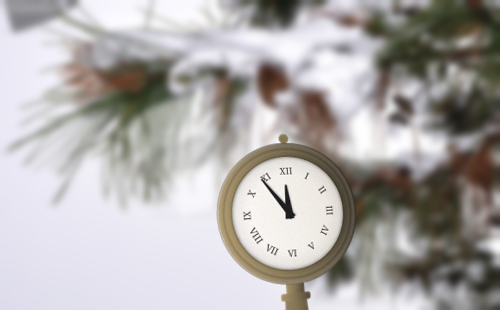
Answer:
11,54
